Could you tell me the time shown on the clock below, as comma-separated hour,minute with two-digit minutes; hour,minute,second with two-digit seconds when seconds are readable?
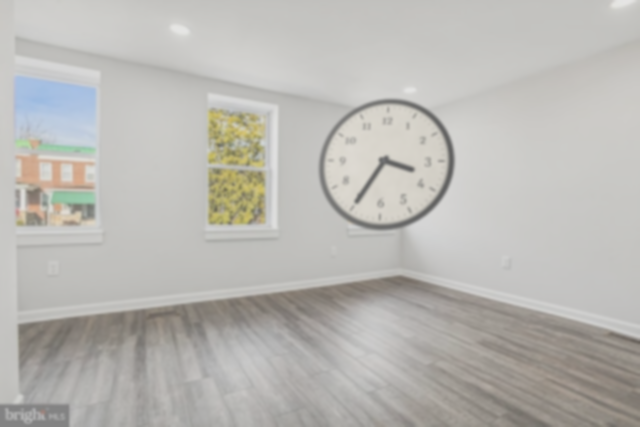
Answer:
3,35
